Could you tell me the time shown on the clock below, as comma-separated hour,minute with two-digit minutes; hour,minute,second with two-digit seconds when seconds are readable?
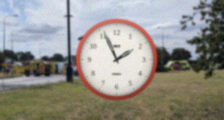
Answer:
1,56
